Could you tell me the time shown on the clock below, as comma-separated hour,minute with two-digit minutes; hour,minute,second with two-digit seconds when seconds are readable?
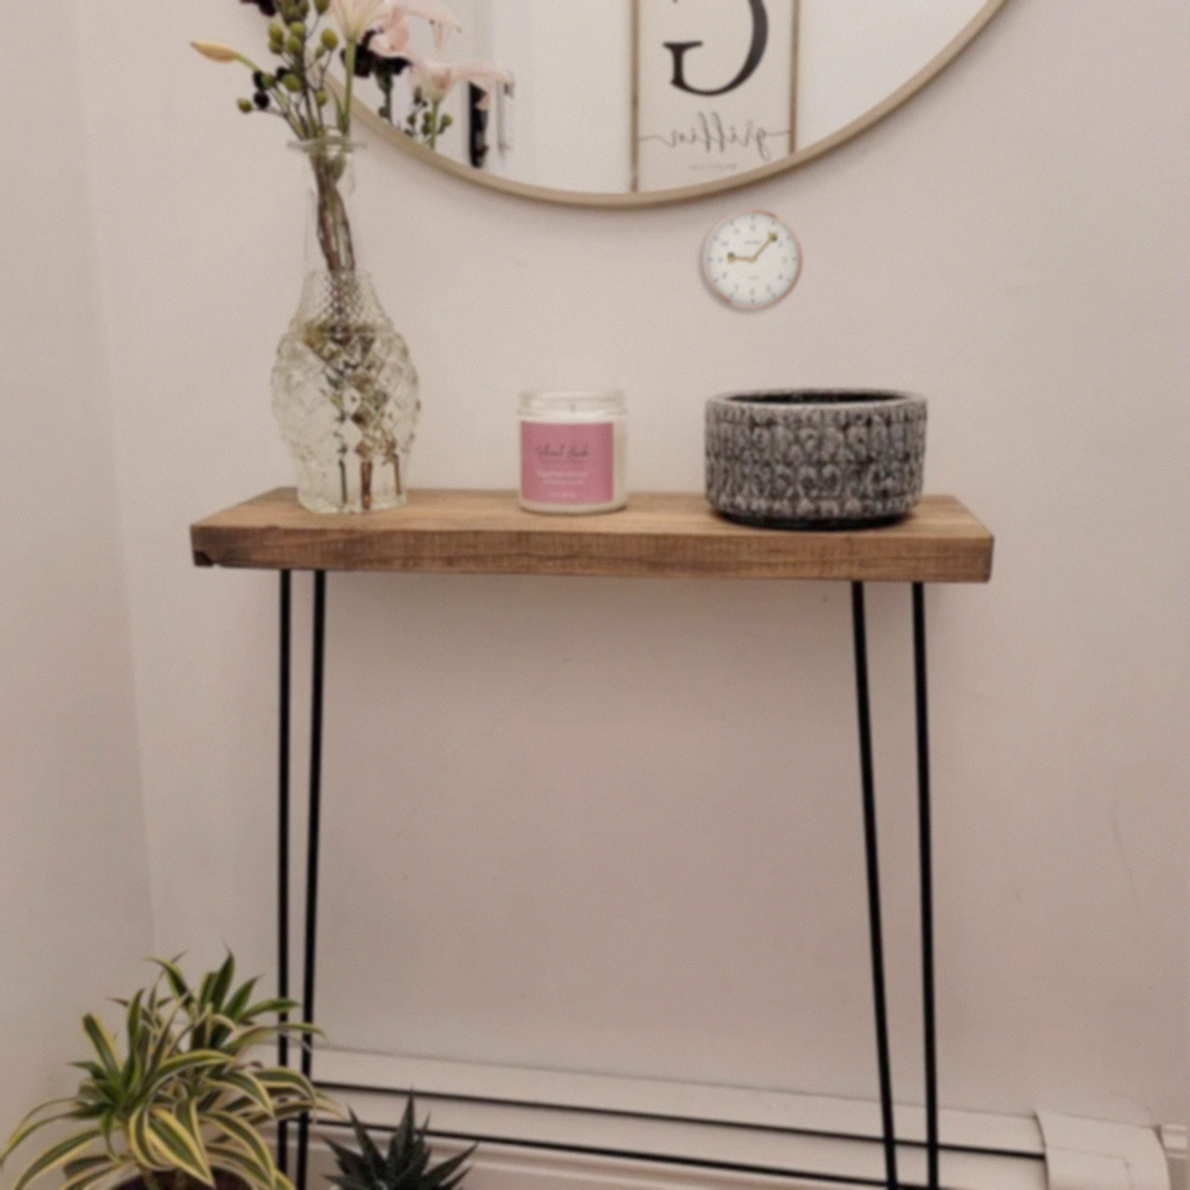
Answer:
9,07
